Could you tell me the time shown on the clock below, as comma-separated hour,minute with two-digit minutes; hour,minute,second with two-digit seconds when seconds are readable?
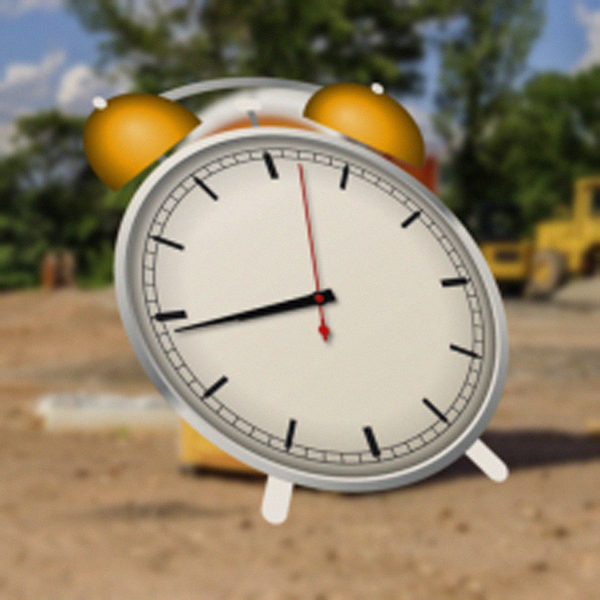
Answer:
8,44,02
